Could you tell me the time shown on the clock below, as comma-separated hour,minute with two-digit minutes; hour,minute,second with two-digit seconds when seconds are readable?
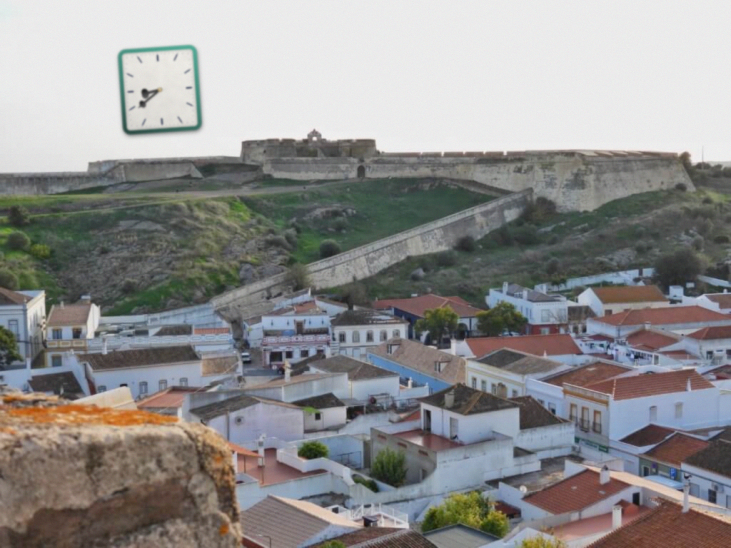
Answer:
8,39
